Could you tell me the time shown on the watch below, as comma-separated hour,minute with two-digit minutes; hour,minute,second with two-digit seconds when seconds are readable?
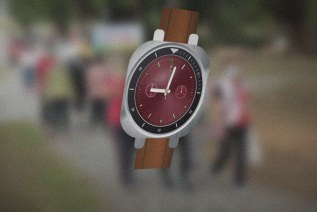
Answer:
9,02
